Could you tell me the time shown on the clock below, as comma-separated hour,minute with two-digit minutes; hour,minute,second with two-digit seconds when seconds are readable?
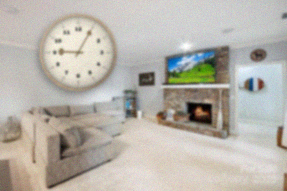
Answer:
9,05
